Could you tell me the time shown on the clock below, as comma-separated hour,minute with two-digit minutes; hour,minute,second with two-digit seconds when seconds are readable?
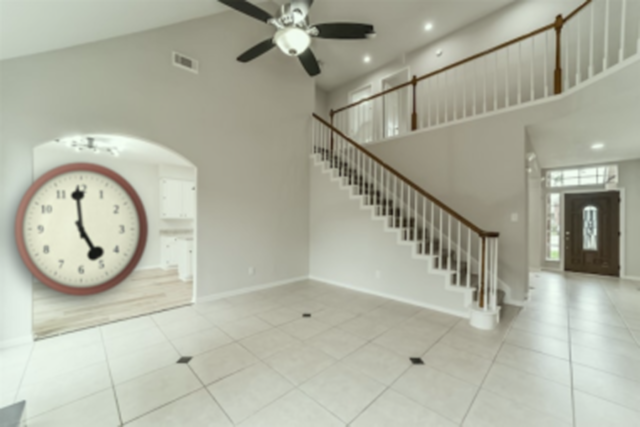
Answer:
4,59
